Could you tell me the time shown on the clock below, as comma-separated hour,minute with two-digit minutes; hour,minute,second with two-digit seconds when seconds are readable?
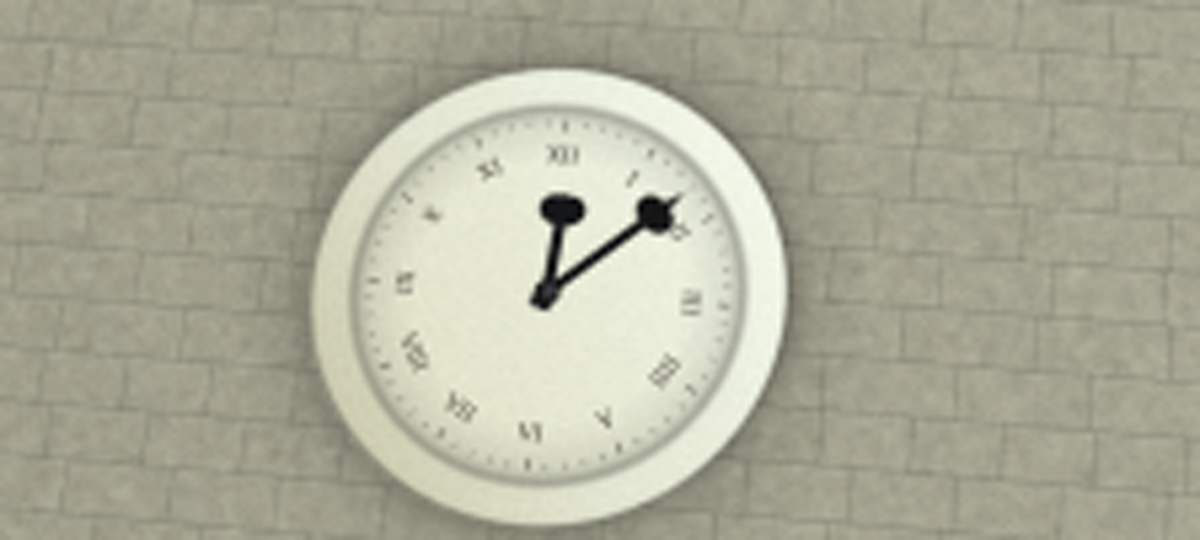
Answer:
12,08
